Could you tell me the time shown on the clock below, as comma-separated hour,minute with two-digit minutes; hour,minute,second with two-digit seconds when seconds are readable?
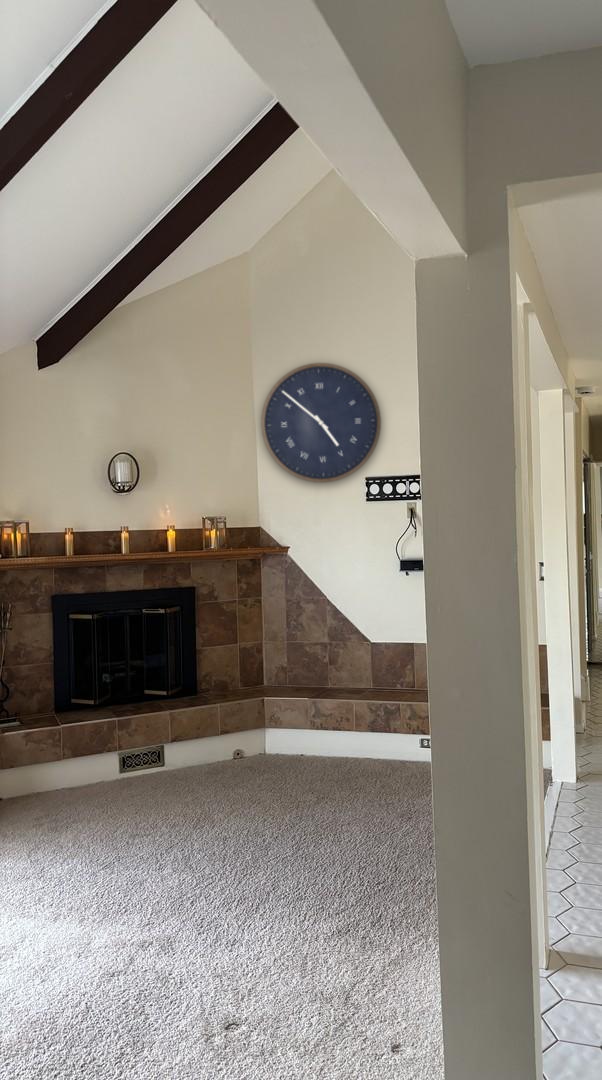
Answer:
4,52
